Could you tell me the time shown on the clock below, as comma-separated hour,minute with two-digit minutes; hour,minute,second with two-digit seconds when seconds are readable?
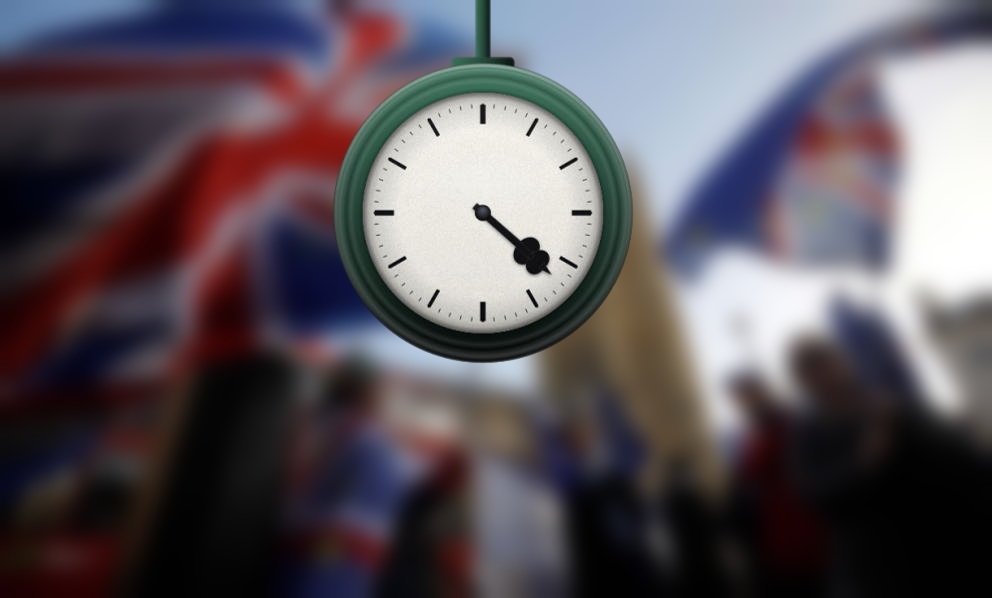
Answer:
4,22
